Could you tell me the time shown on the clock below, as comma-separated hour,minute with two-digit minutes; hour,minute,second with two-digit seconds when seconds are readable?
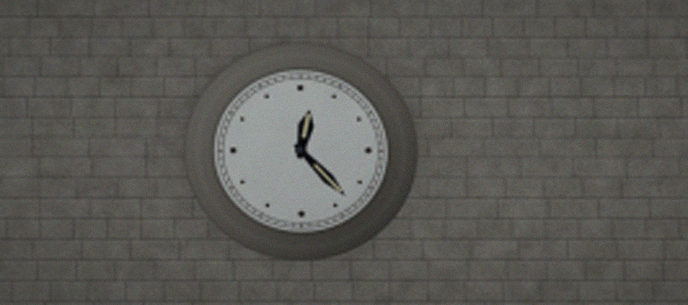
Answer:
12,23
